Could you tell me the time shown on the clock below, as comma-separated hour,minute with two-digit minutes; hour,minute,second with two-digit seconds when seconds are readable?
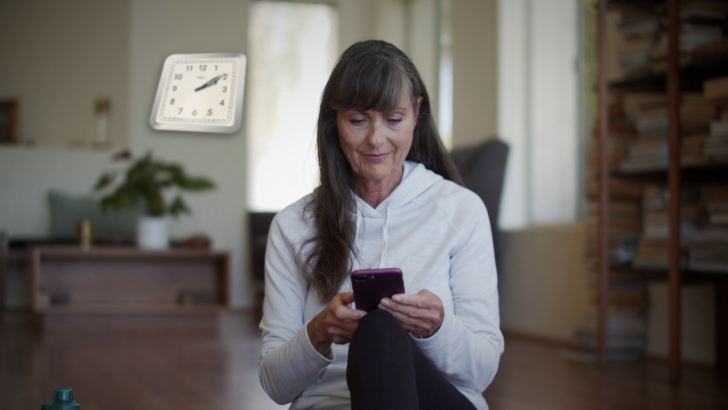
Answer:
2,09
